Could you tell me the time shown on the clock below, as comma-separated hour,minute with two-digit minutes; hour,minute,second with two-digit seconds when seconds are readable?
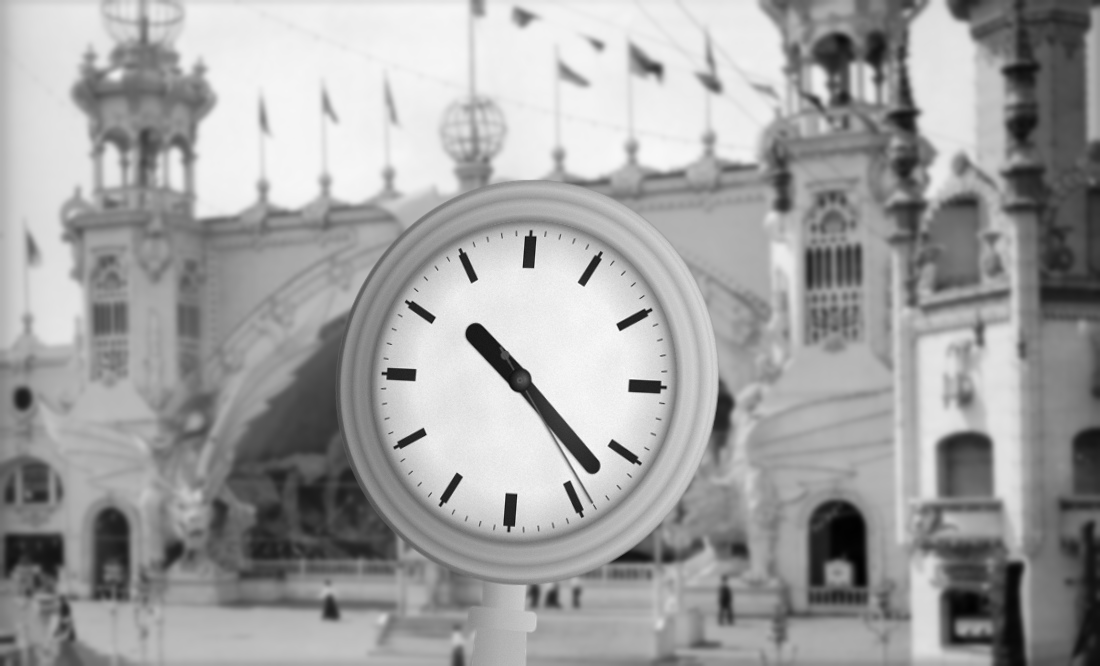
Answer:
10,22,24
